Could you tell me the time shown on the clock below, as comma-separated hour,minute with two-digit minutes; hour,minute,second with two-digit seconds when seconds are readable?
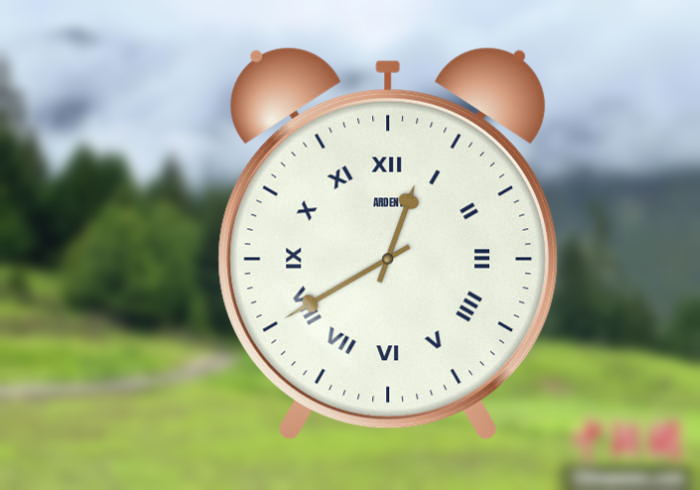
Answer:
12,40
